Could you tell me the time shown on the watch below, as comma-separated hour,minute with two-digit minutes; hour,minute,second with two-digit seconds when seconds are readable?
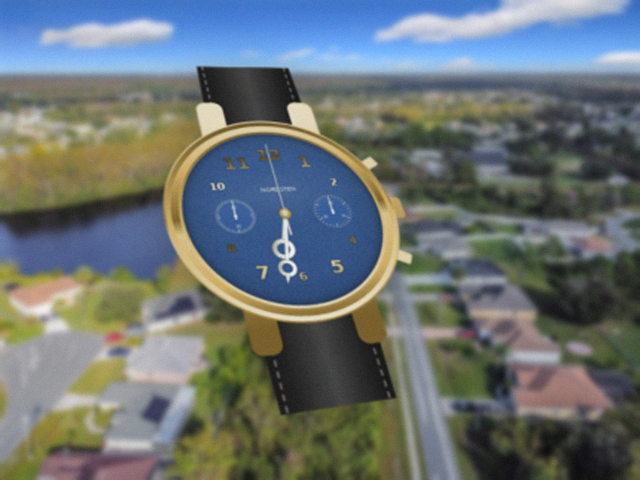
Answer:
6,32
